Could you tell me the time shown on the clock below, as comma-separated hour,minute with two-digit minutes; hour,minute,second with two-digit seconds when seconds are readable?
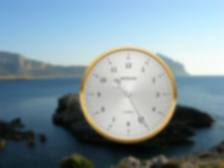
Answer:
10,25
